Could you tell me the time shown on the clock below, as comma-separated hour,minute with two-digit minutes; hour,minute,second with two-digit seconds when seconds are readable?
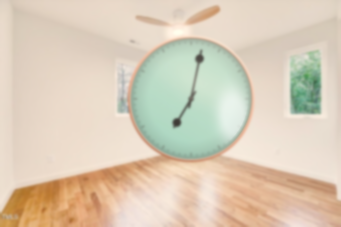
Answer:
7,02
